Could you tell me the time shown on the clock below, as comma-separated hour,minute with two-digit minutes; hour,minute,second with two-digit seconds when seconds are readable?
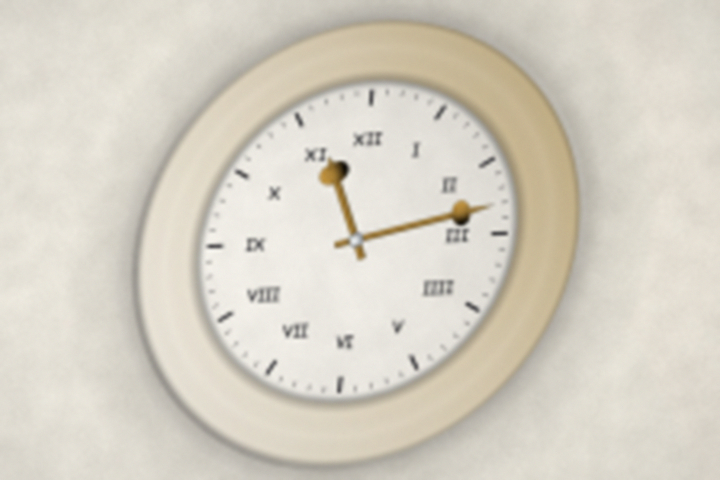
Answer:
11,13
